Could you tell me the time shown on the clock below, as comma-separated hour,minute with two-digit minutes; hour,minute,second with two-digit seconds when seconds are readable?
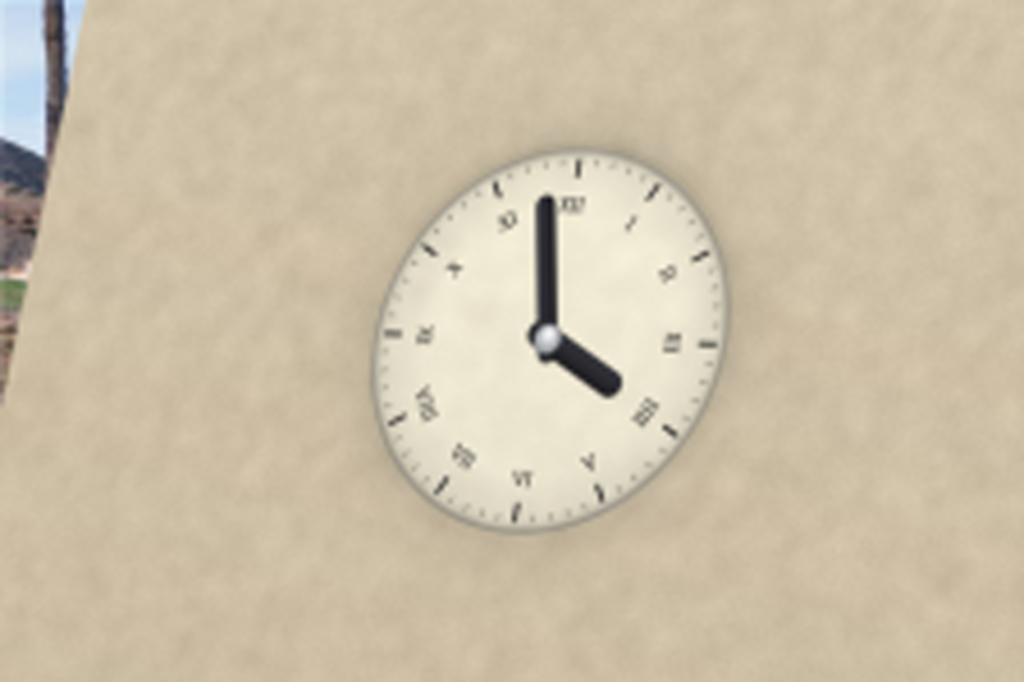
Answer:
3,58
